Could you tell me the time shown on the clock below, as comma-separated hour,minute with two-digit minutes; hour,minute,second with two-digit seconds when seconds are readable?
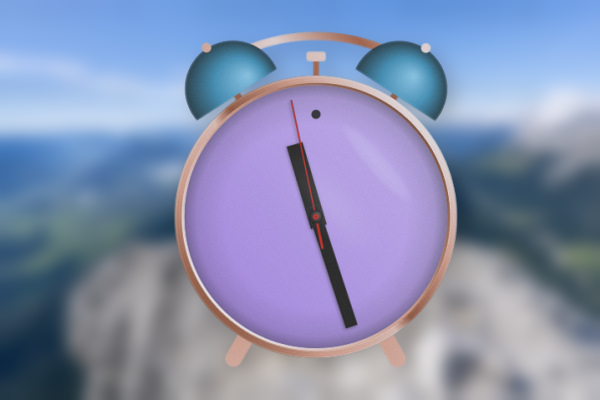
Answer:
11,26,58
